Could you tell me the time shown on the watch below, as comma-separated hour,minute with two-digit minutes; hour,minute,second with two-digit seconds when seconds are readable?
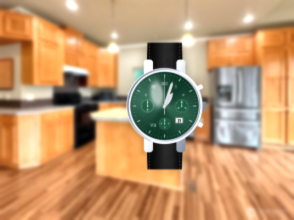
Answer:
1,03
